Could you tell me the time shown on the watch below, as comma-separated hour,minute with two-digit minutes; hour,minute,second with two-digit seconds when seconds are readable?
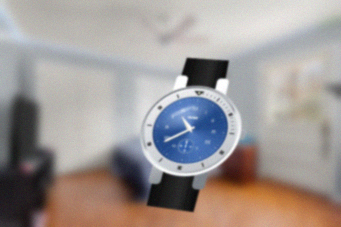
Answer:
10,39
